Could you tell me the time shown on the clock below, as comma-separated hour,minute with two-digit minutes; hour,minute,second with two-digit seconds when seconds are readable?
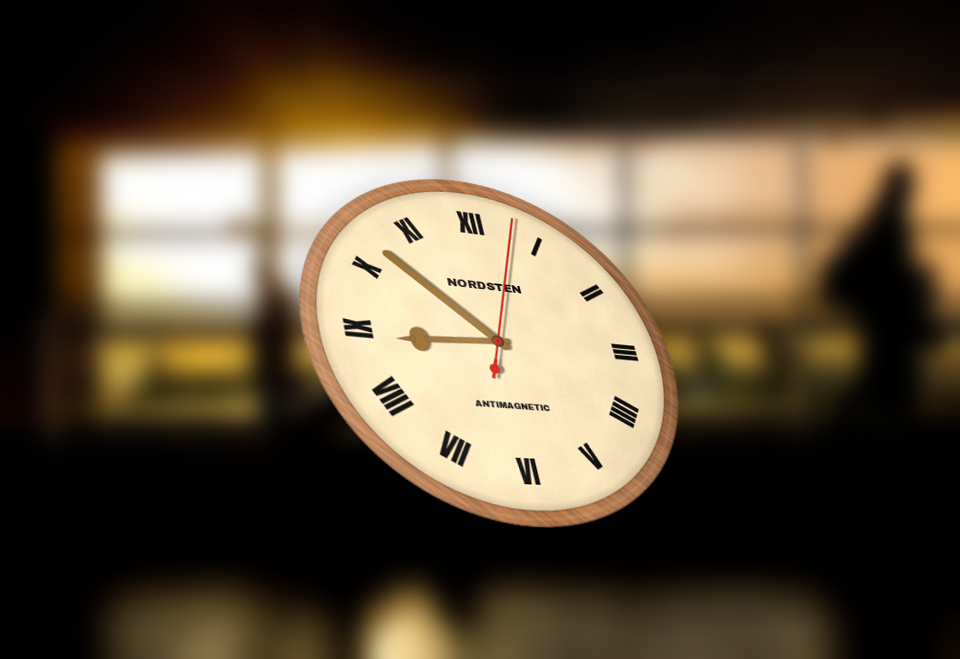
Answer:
8,52,03
